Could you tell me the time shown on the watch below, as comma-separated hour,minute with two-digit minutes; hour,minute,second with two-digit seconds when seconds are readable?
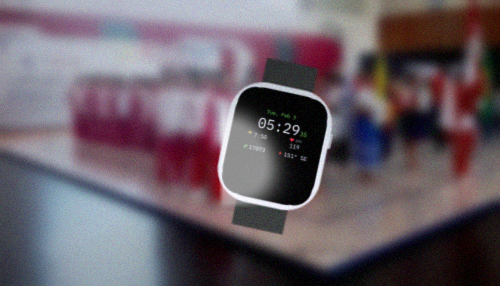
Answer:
5,29
